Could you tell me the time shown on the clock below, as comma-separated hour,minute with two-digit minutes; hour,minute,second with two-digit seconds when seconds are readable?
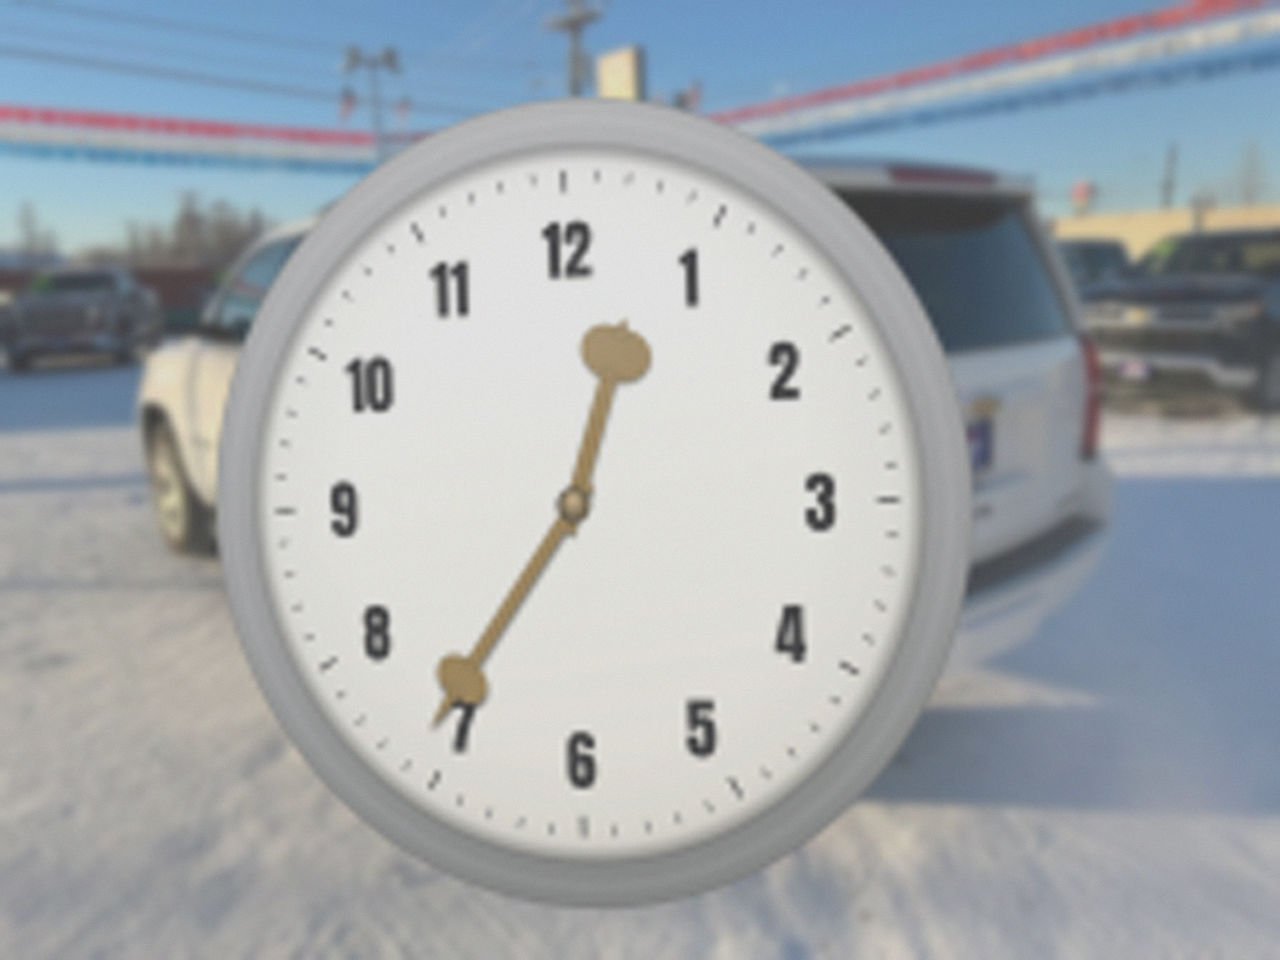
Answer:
12,36
